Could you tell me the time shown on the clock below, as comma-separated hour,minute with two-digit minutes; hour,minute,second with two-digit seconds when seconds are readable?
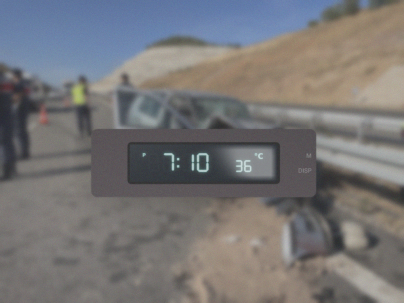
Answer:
7,10
